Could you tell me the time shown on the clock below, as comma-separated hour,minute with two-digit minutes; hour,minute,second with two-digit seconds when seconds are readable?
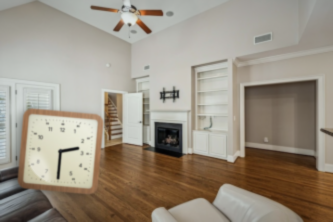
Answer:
2,30
